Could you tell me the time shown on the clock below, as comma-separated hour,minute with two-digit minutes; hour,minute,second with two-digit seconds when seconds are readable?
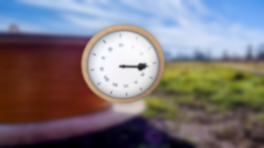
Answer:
3,16
